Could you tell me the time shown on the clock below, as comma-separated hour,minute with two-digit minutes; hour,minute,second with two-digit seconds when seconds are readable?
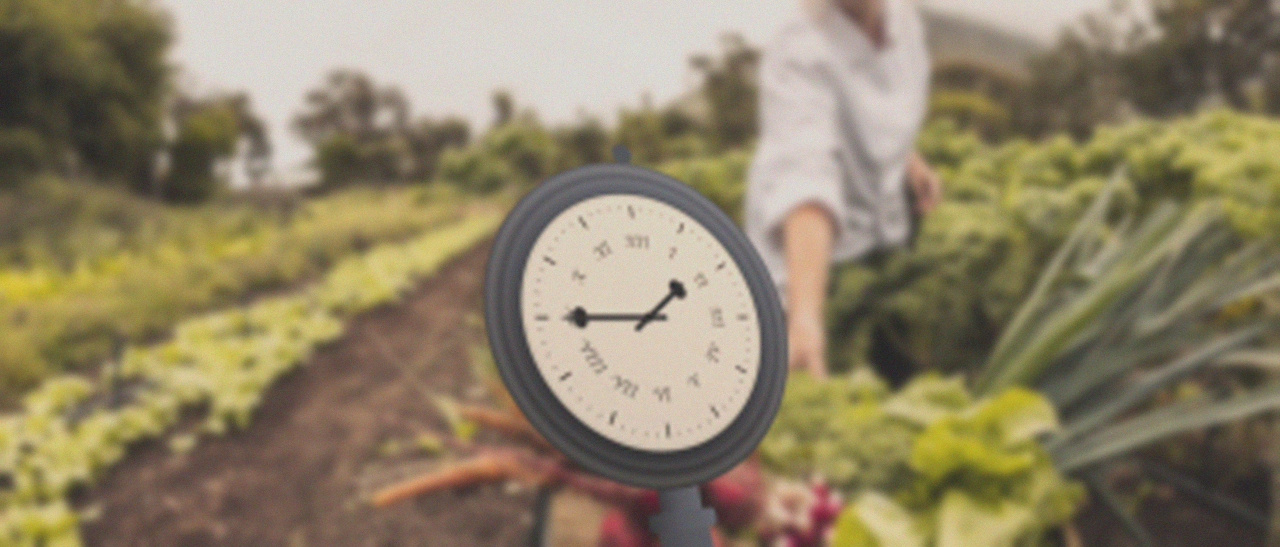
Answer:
1,45
